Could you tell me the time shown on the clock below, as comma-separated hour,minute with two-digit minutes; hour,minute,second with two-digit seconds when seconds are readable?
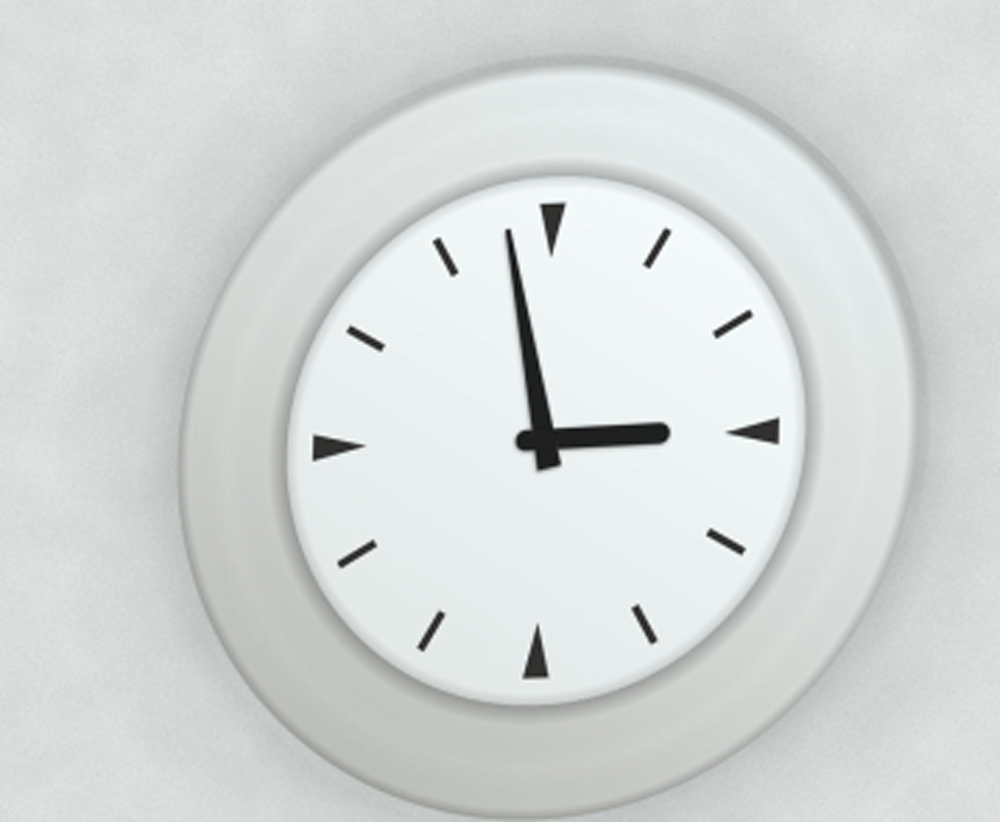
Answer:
2,58
